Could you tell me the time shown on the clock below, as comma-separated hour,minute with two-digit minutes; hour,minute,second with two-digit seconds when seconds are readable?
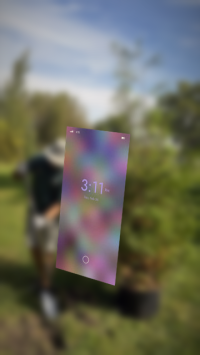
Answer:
3,11
